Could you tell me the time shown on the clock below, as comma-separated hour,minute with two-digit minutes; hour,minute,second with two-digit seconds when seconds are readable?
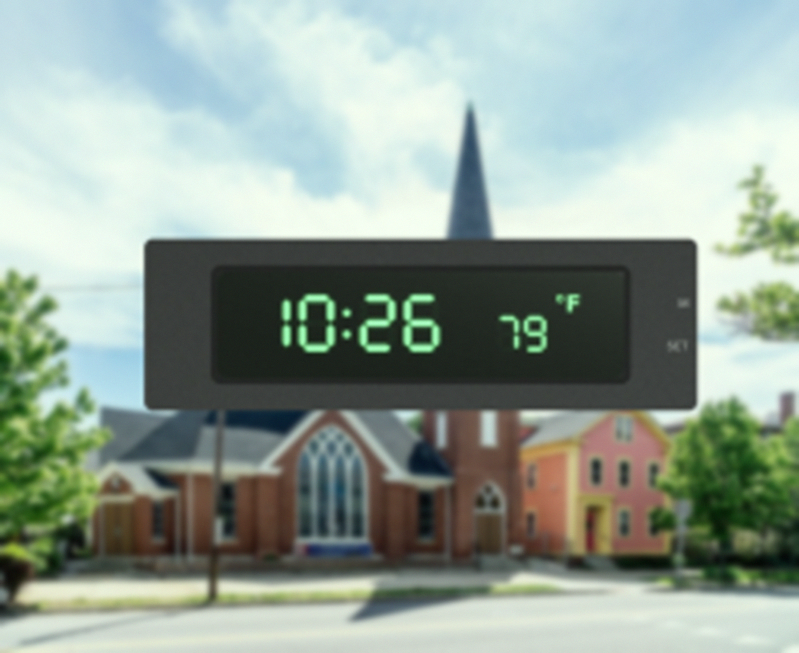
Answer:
10,26
